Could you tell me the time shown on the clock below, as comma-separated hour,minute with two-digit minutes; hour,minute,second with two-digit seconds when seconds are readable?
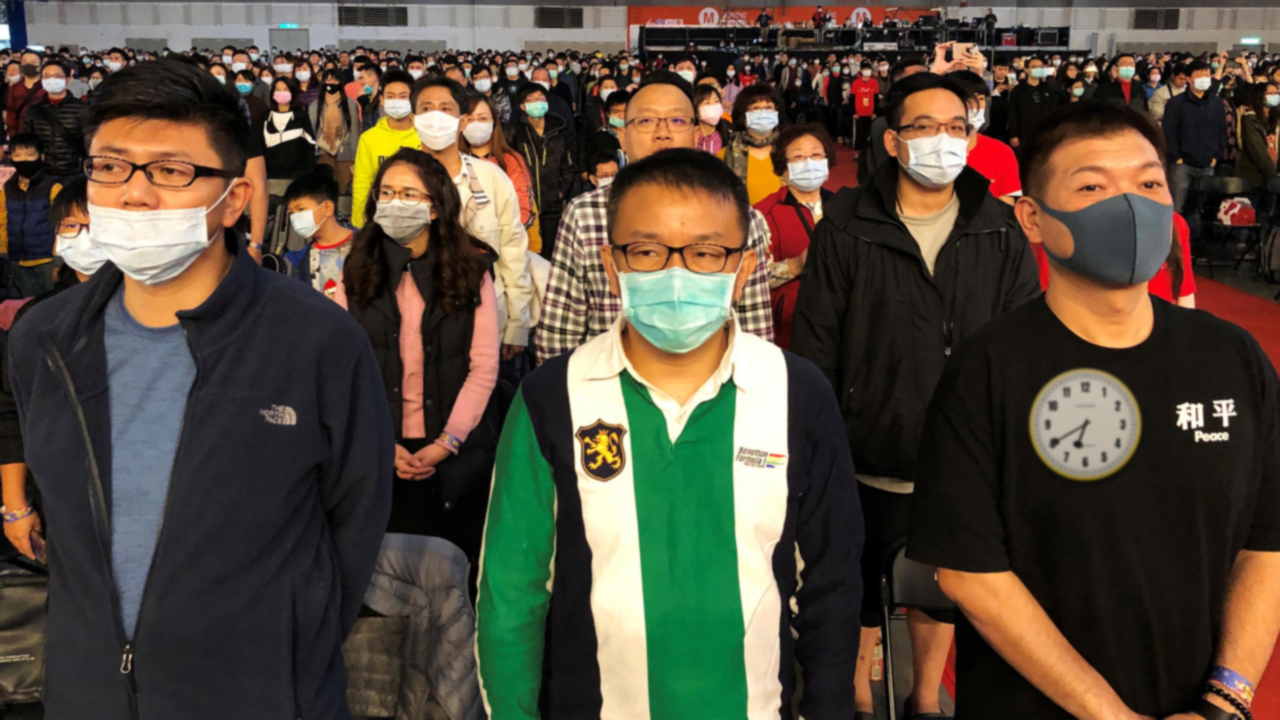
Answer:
6,40
